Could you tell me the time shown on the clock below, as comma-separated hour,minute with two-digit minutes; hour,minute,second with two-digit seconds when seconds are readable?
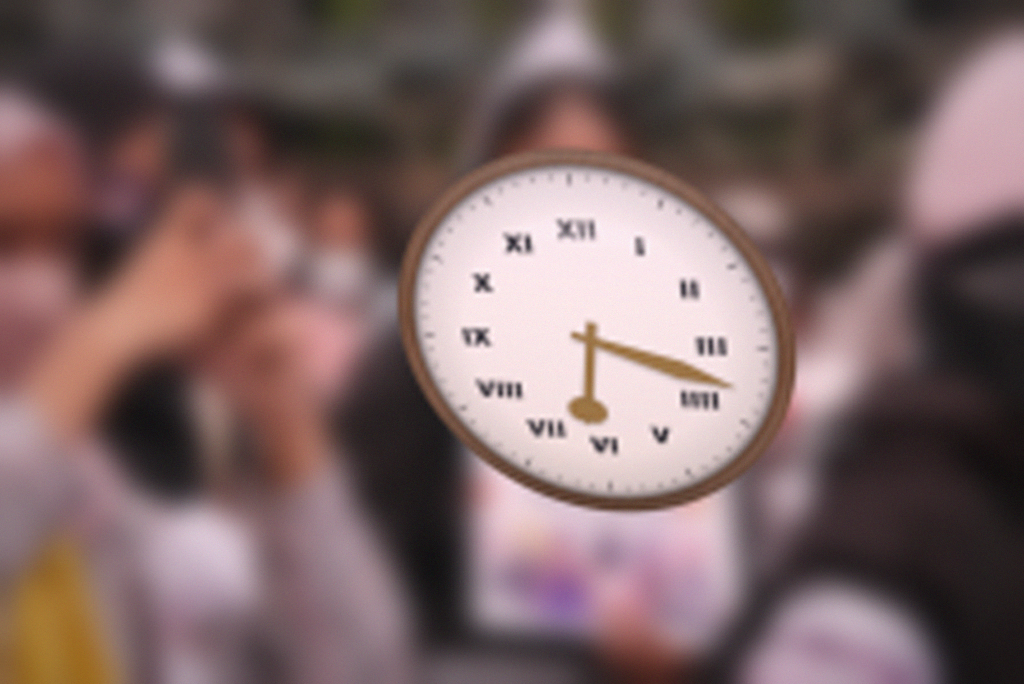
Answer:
6,18
